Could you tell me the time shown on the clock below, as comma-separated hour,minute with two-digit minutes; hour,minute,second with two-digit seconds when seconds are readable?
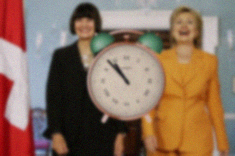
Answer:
10,53
